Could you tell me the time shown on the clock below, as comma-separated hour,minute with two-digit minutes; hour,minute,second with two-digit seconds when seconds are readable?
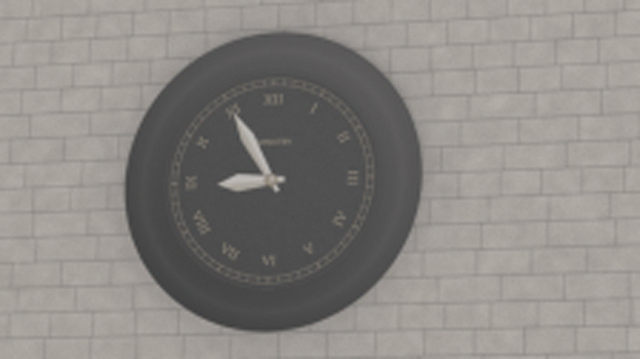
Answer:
8,55
